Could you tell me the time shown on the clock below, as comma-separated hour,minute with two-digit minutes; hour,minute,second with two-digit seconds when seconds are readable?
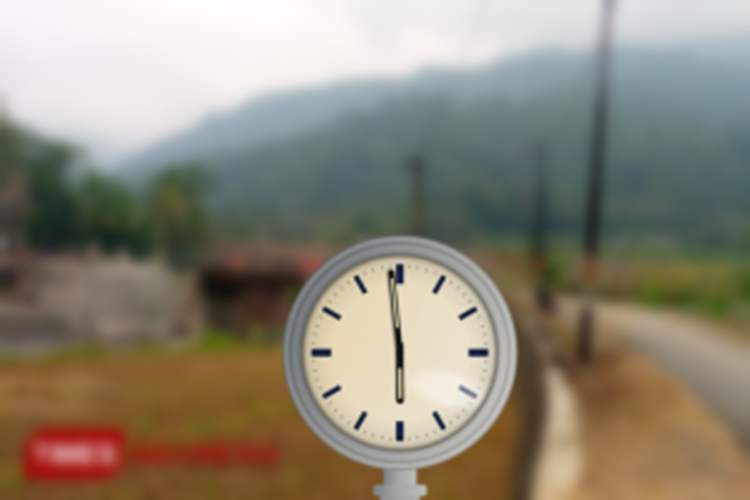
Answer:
5,59
